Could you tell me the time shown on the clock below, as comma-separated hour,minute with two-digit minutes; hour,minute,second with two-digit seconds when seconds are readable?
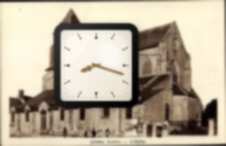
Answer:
8,18
